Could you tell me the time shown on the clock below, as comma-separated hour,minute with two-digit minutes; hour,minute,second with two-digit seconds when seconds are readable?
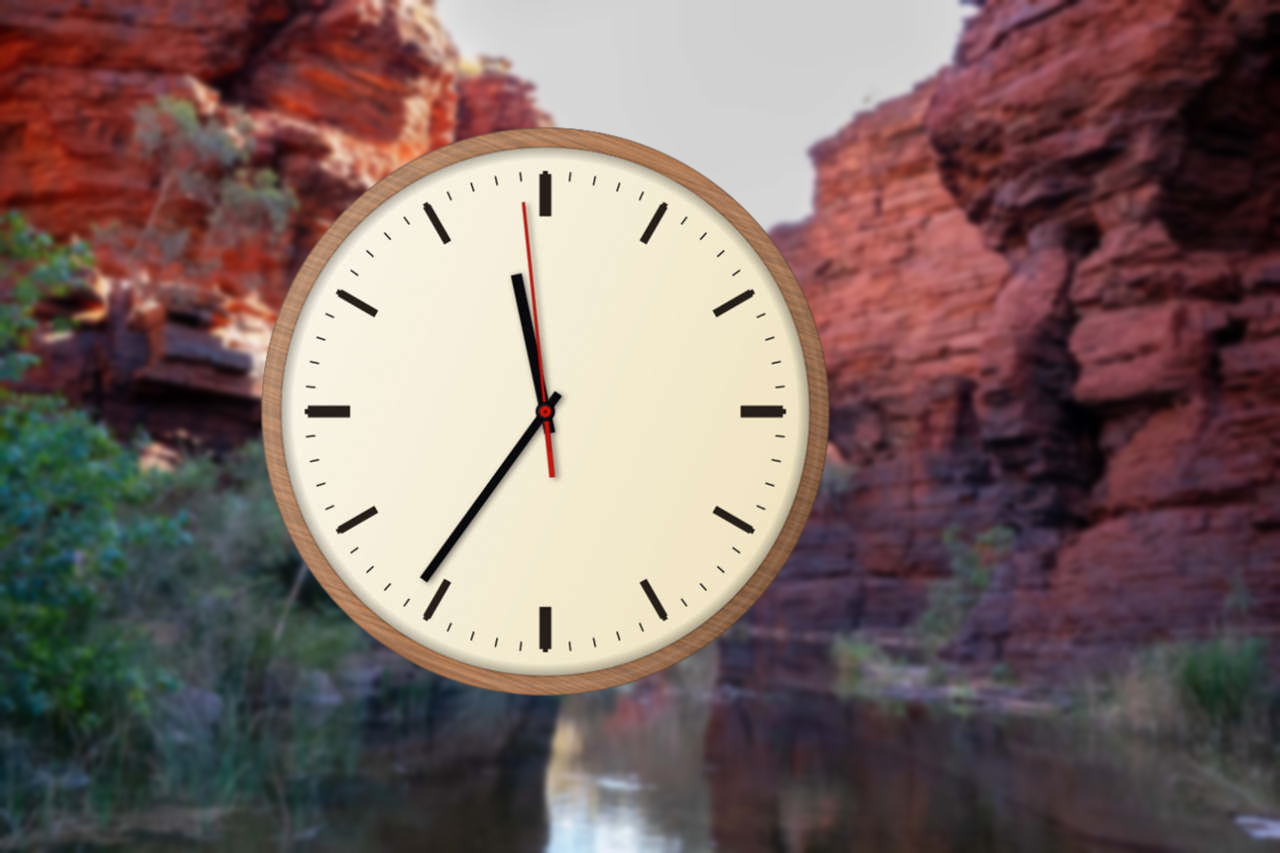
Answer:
11,35,59
